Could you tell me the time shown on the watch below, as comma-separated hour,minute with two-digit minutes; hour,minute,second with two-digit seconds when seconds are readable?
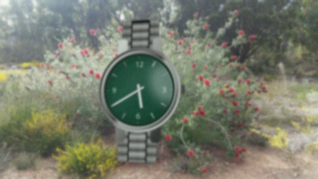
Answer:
5,40
